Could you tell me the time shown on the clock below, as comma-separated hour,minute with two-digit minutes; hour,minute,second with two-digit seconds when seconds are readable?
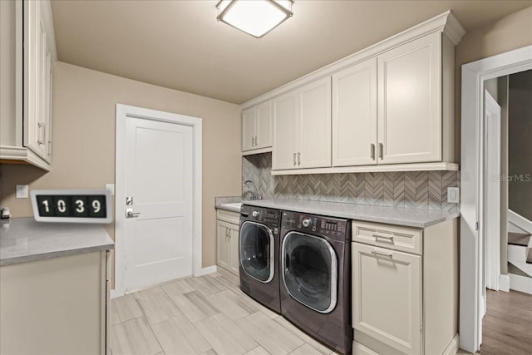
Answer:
10,39
